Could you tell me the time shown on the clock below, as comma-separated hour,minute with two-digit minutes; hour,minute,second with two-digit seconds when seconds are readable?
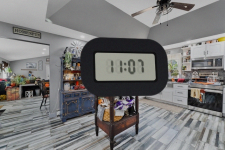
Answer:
11,07
